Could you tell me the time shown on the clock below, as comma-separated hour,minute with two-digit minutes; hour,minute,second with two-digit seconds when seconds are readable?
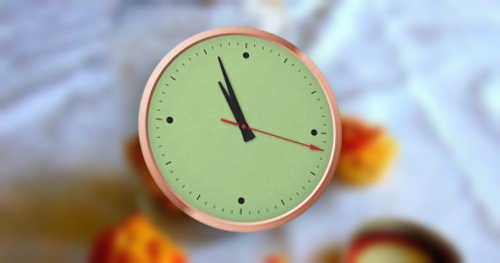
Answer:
10,56,17
